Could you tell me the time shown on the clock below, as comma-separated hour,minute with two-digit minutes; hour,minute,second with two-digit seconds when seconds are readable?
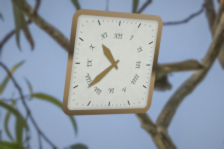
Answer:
10,38
